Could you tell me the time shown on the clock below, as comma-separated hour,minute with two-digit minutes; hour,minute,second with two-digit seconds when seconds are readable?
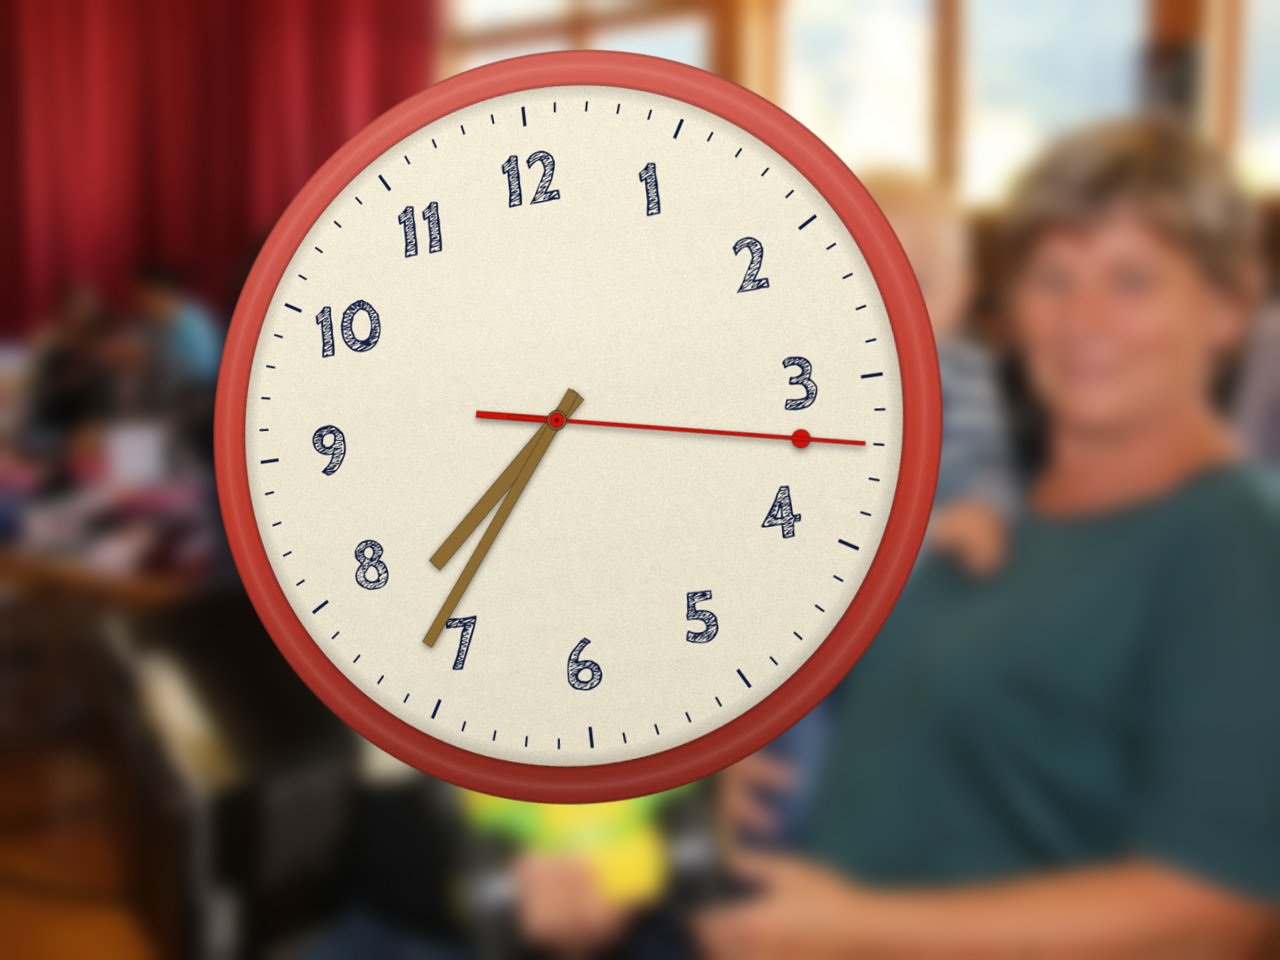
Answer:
7,36,17
